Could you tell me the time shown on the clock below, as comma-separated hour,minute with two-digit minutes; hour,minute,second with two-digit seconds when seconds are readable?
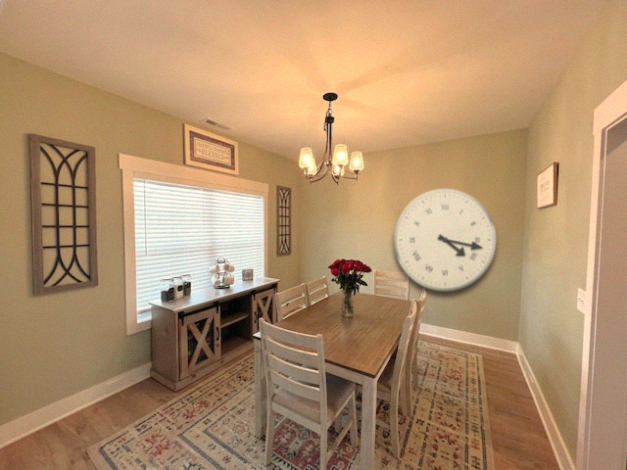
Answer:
4,17
